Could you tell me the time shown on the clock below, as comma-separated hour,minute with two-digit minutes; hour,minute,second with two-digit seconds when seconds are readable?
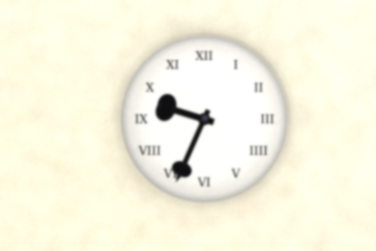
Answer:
9,34
